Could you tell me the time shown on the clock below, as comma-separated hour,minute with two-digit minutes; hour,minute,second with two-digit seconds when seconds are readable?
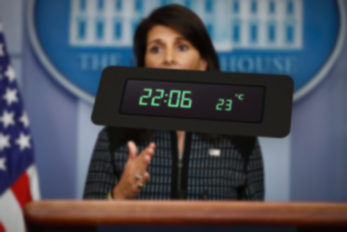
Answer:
22,06
